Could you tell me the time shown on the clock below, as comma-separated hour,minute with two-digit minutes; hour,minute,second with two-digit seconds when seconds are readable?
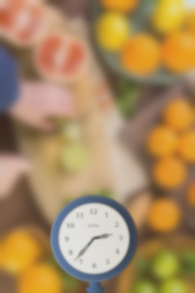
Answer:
2,37
